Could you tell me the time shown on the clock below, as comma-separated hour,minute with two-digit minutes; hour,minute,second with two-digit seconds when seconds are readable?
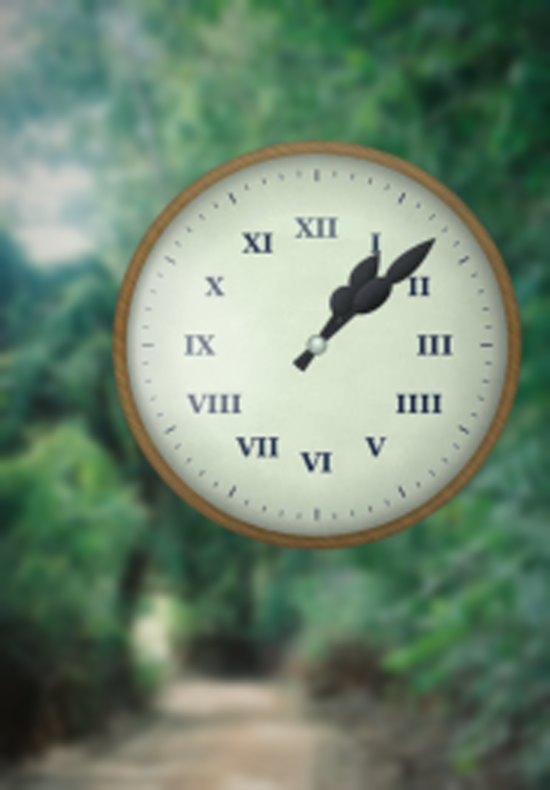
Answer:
1,08
